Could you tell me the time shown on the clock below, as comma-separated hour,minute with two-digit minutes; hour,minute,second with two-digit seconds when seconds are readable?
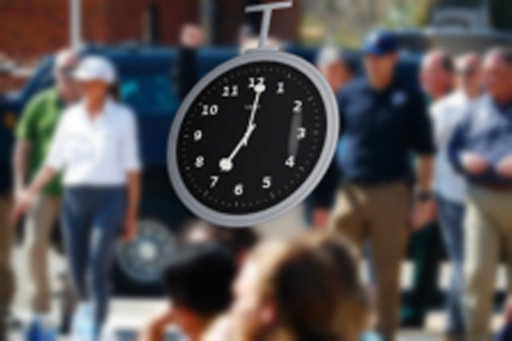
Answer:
7,01
